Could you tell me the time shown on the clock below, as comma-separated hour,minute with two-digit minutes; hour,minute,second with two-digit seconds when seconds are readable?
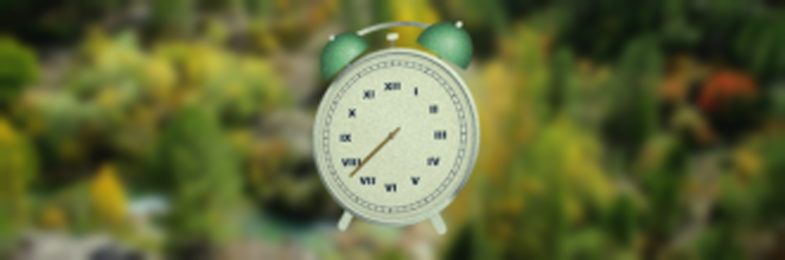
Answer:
7,38
